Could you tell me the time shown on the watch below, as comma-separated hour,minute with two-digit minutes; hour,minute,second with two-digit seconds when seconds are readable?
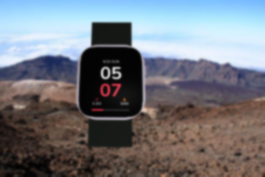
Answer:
5,07
